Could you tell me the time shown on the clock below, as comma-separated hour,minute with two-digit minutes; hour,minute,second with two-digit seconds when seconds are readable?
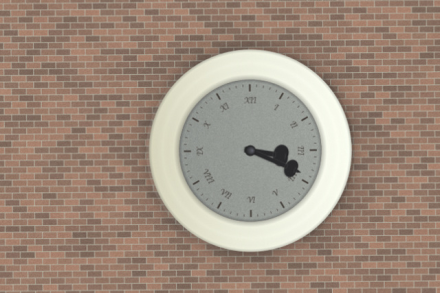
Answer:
3,19
